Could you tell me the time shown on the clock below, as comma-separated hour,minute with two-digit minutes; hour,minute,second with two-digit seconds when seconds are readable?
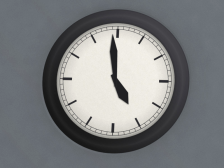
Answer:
4,59
